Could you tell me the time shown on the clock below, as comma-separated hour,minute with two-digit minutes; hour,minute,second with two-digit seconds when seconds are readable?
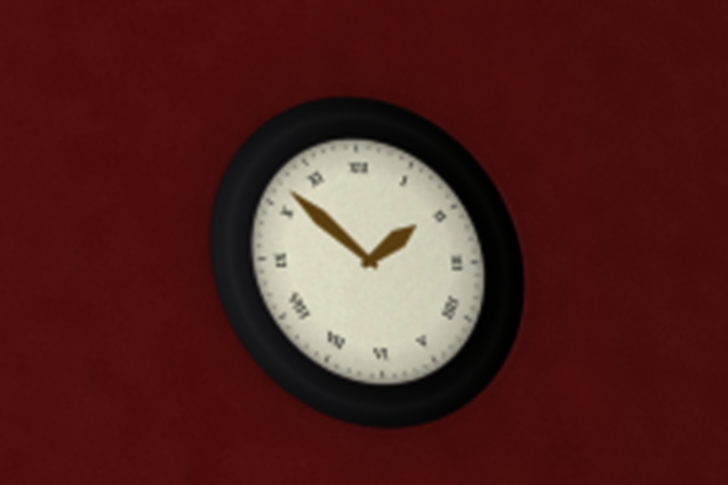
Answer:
1,52
